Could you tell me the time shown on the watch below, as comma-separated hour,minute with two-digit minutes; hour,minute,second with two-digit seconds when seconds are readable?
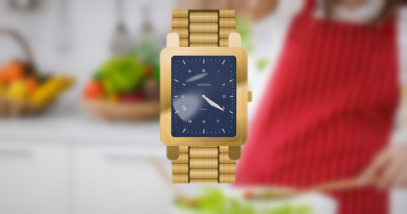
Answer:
4,21
